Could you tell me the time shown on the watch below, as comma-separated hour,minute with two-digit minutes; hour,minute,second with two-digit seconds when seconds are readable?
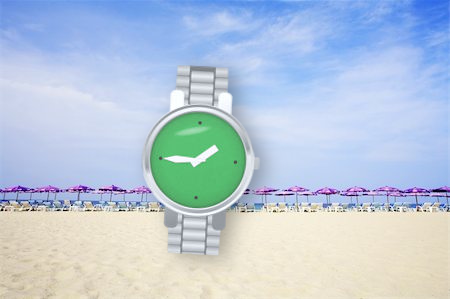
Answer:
1,45
